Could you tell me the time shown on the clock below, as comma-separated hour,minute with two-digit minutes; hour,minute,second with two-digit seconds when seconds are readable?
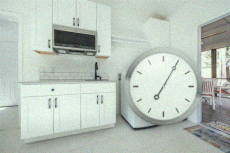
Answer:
7,05
